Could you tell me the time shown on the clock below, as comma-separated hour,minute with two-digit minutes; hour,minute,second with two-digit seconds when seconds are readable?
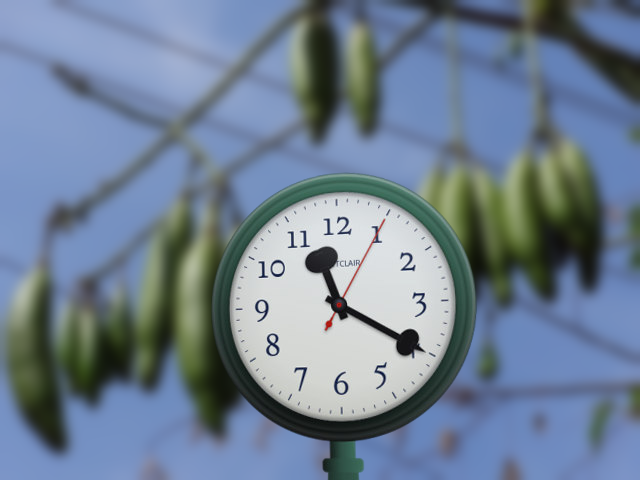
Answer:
11,20,05
